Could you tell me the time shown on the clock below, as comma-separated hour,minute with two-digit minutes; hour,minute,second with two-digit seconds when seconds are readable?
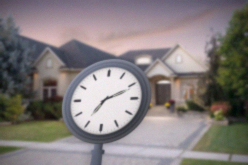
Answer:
7,11
